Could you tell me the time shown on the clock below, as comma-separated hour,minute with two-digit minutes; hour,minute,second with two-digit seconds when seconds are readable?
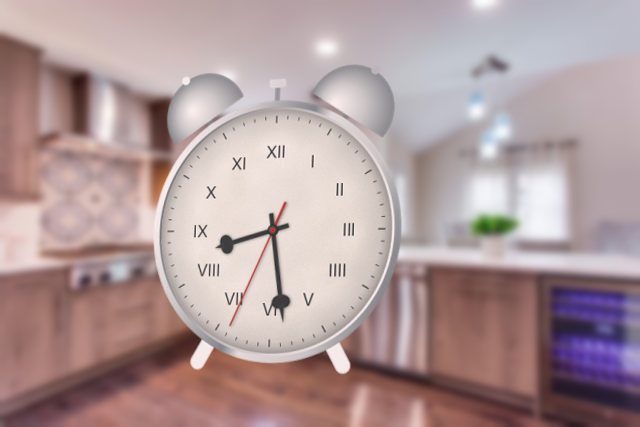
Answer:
8,28,34
